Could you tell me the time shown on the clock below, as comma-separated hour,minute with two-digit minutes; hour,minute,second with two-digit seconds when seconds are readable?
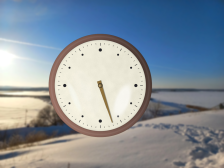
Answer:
5,27
